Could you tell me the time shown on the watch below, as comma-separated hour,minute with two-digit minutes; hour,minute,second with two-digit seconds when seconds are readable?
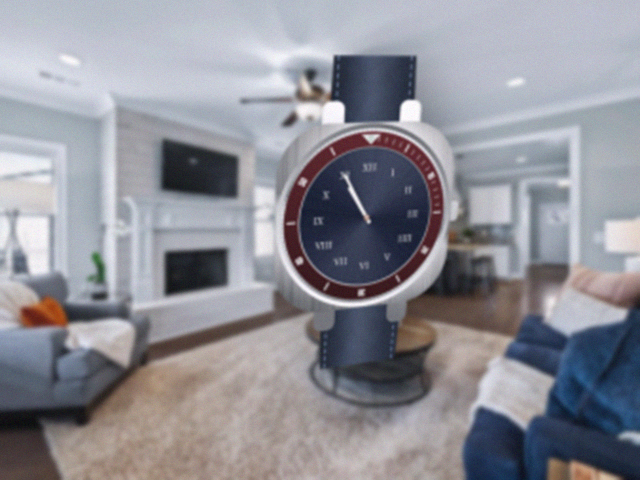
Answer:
10,55
